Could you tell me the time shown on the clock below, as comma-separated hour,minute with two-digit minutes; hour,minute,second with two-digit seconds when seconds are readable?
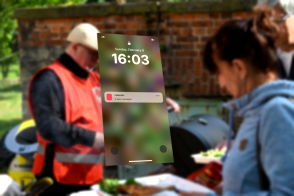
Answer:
16,03
